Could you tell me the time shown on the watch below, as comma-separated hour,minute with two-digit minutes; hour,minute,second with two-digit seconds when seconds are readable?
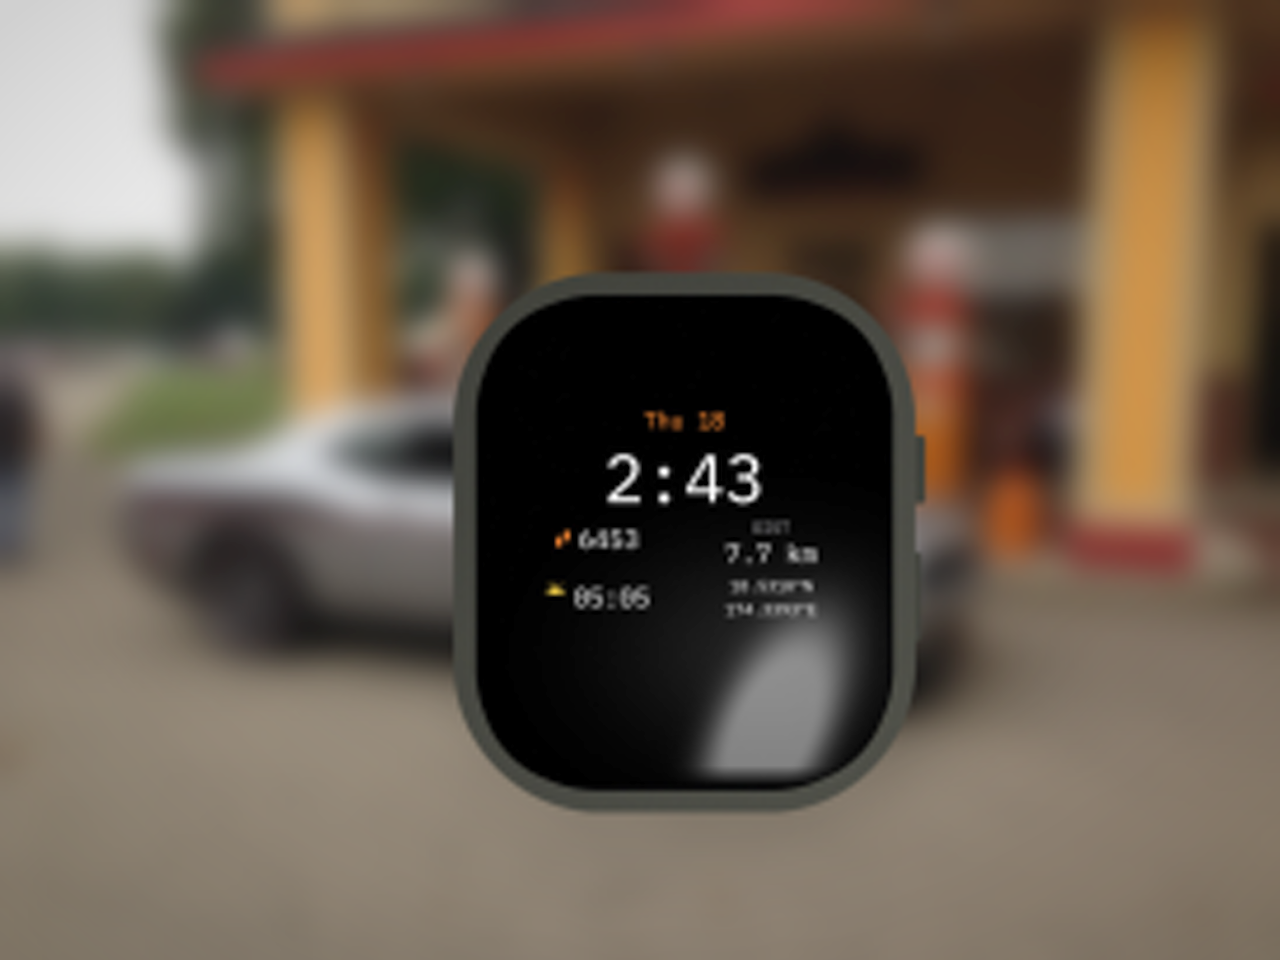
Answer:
2,43
